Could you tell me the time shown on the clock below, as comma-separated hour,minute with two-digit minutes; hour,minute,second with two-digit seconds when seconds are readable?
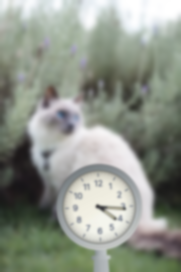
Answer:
4,16
